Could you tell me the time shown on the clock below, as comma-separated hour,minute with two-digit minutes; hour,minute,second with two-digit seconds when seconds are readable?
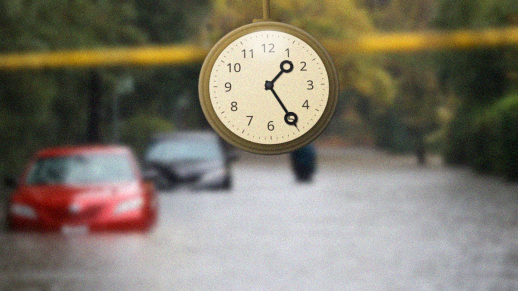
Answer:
1,25
